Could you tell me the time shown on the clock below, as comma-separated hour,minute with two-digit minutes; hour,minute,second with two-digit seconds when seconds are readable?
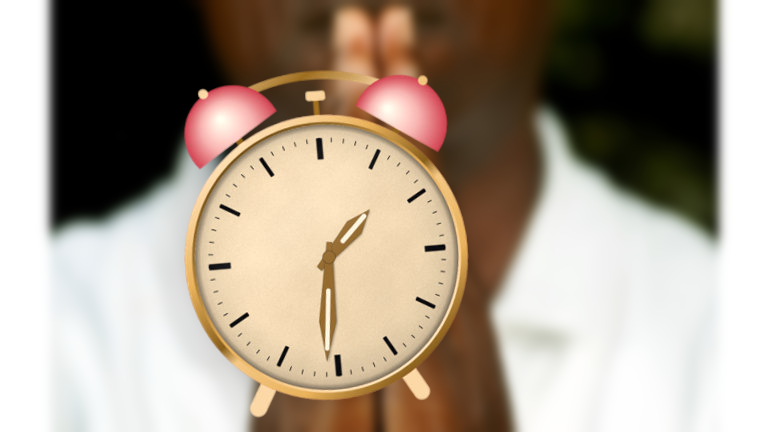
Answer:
1,31
